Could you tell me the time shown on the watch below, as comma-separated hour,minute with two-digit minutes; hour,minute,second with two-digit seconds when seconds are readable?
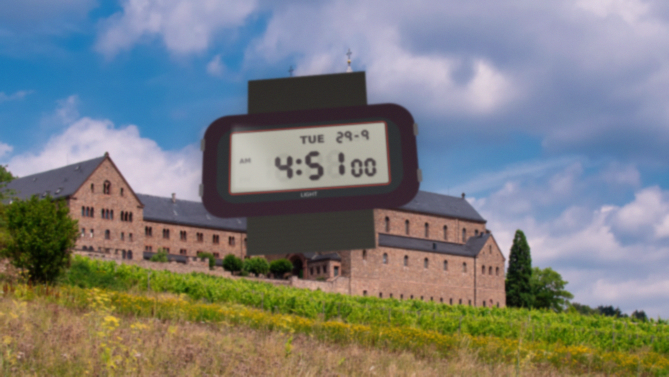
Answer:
4,51,00
